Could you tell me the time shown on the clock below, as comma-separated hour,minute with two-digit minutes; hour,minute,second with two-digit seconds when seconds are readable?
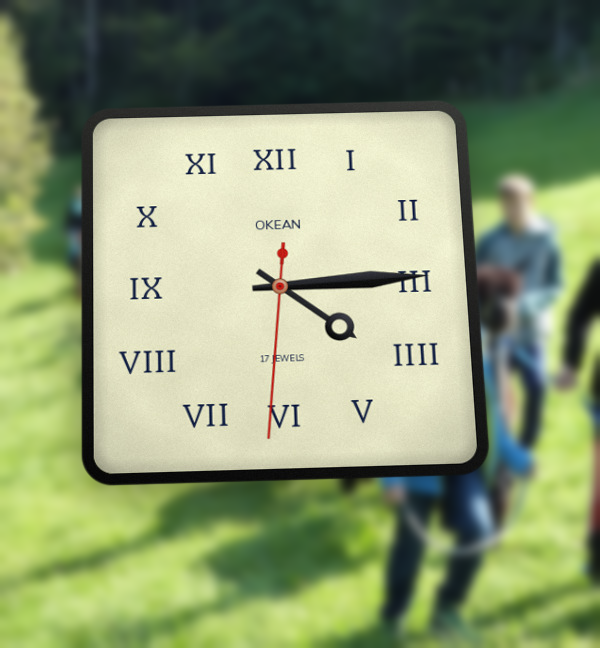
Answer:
4,14,31
